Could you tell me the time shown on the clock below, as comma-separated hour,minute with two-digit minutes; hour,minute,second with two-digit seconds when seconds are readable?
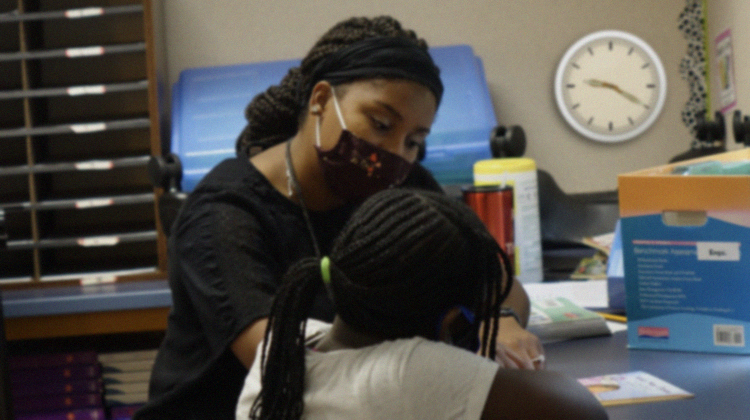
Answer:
9,20
